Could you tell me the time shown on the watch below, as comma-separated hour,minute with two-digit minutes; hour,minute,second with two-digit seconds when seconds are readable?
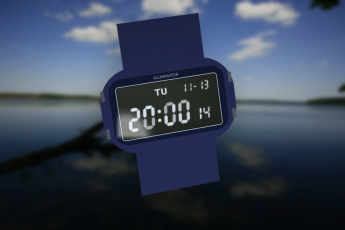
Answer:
20,00,14
